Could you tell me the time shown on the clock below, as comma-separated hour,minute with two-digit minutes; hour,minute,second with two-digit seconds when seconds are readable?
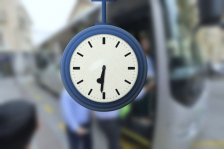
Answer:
6,31
